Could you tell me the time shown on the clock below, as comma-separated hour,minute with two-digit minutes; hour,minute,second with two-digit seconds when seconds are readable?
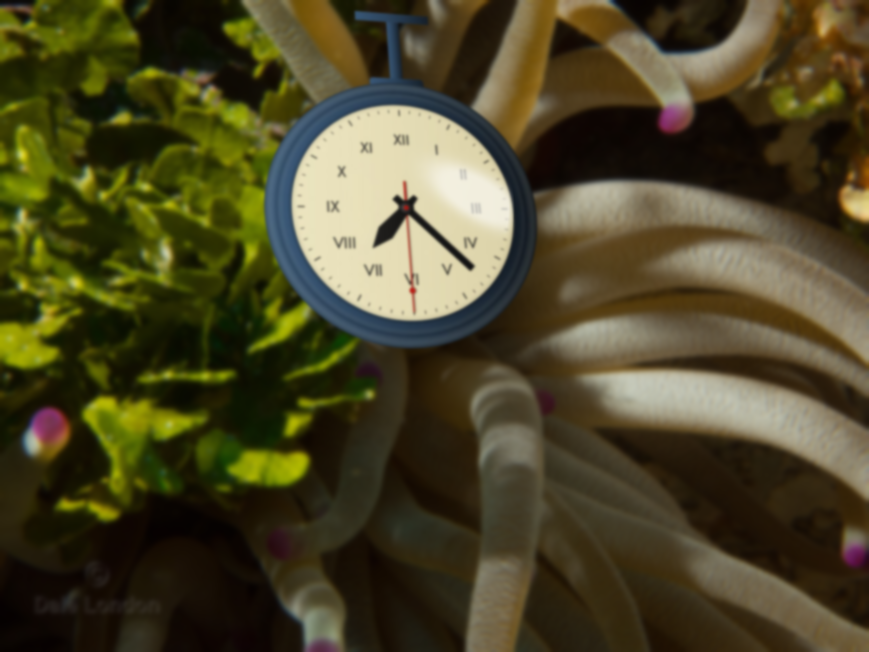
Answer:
7,22,30
